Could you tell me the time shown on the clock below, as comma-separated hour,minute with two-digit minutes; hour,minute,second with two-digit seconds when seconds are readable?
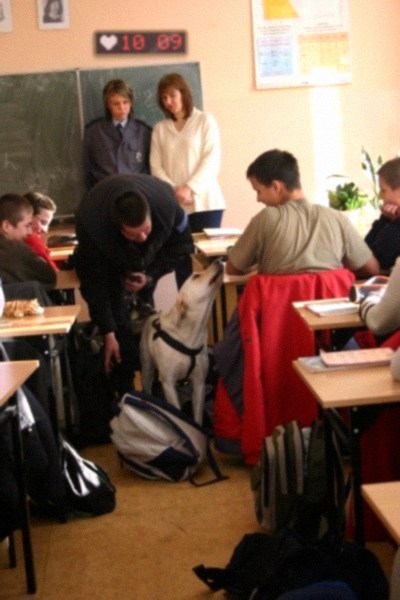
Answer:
10,09
